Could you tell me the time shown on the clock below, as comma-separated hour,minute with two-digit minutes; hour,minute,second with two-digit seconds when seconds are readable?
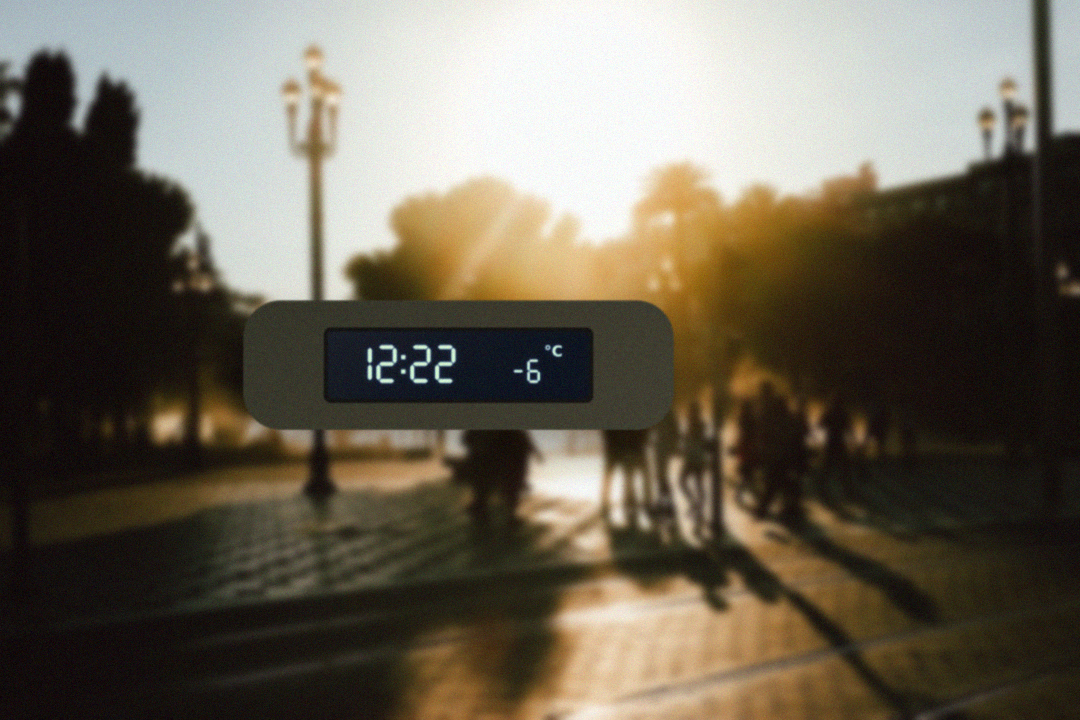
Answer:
12,22
